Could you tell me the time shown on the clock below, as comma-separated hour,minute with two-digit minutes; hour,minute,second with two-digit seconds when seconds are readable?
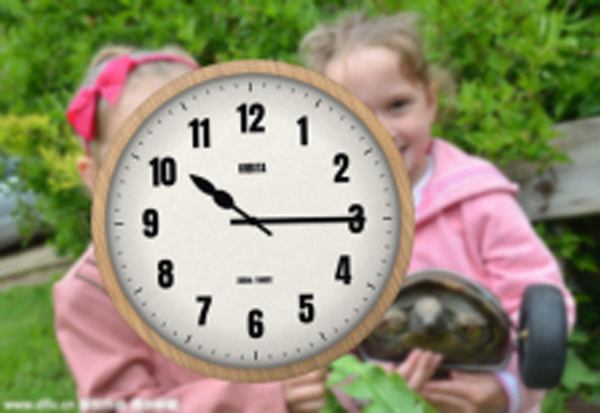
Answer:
10,15
